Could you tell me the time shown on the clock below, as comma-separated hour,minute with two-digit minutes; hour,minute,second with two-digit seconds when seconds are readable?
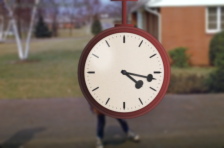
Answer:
4,17
